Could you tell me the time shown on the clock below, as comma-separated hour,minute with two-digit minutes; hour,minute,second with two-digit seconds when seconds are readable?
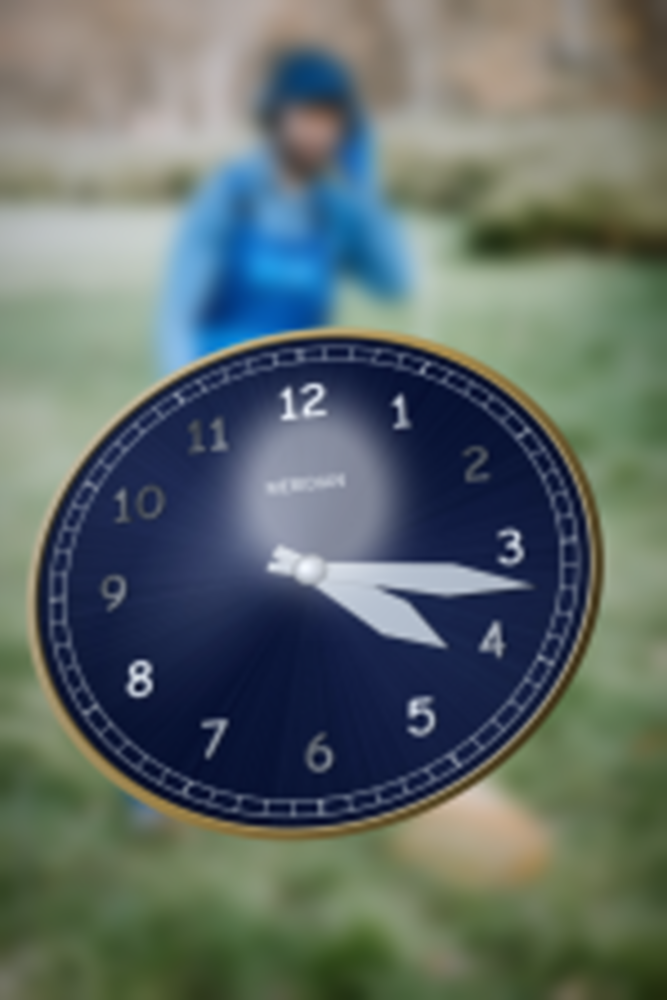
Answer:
4,17
